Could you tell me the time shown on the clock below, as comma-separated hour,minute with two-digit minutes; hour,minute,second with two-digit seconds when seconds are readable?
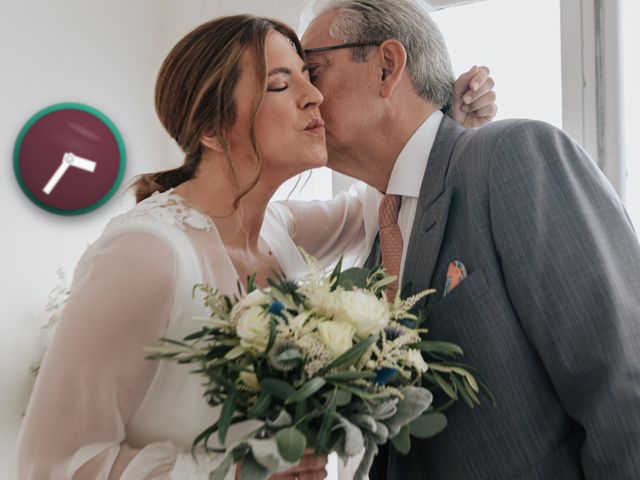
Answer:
3,36
